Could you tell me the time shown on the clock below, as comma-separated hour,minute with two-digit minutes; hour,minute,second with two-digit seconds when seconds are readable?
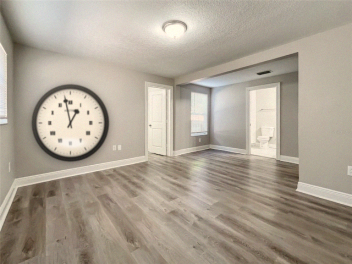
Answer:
12,58
